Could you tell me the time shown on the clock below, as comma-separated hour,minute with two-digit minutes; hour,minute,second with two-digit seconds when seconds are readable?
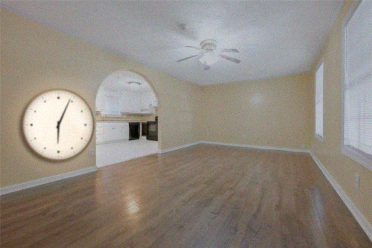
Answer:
6,04
